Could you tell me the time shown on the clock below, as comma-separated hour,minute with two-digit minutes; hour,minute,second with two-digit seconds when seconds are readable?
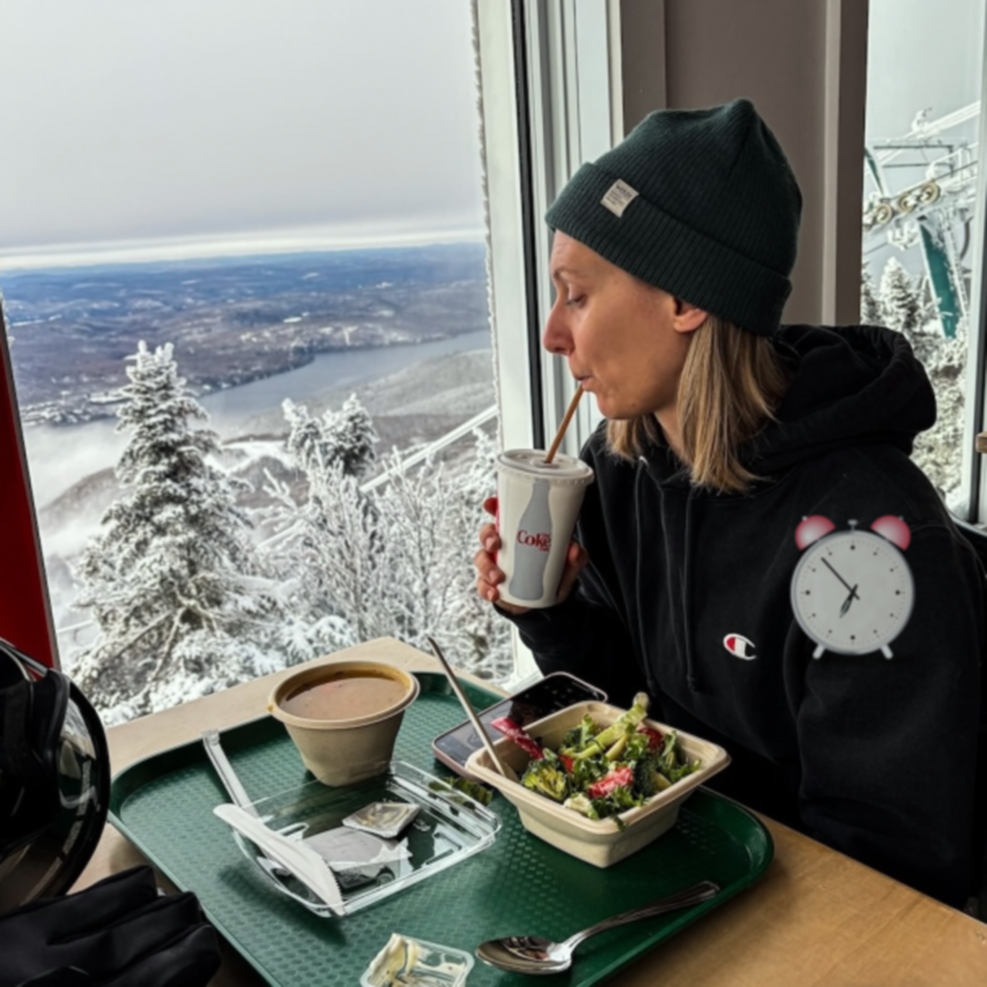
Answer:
6,53
